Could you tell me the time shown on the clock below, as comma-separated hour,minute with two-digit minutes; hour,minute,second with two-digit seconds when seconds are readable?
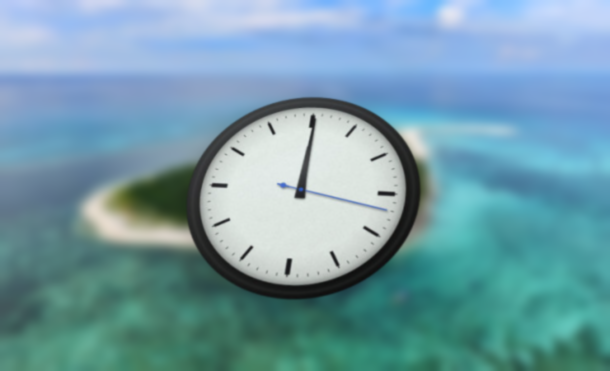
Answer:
12,00,17
